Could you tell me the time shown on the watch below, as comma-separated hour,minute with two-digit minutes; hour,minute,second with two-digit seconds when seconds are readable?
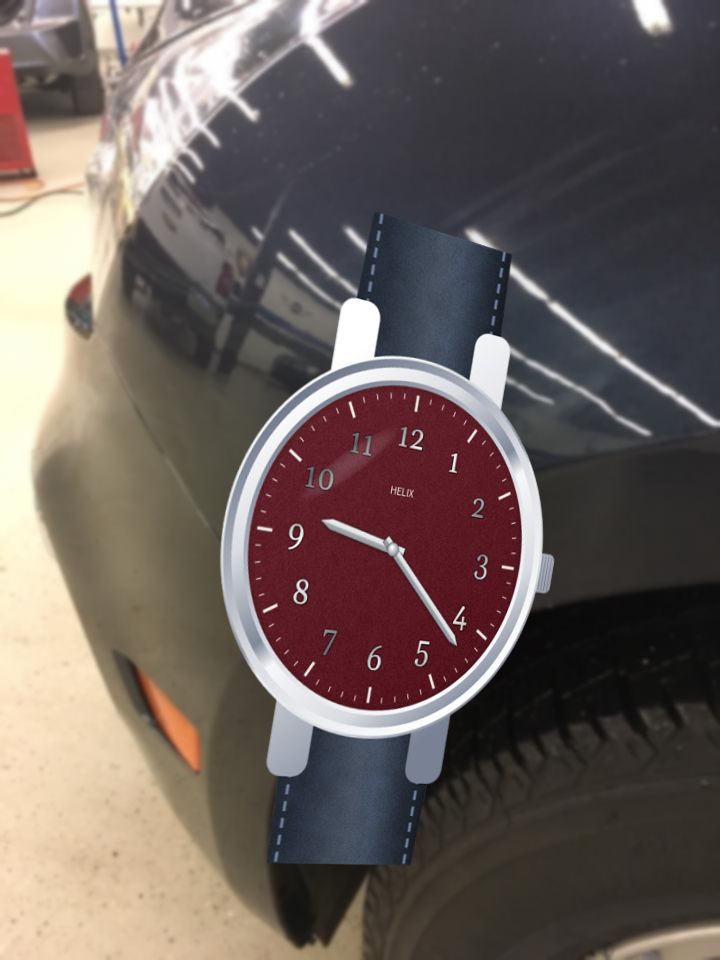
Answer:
9,22
